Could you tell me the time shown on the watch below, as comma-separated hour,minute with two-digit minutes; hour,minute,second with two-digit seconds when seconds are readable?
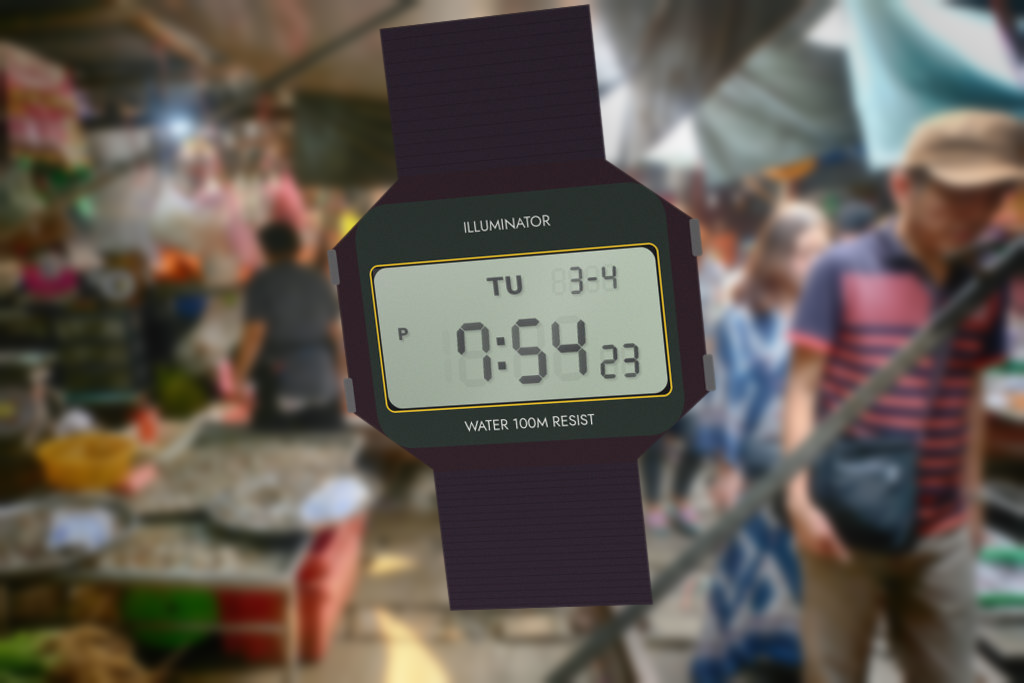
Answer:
7,54,23
